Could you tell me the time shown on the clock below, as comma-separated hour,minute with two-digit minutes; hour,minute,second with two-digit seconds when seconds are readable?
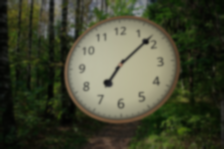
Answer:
7,08
